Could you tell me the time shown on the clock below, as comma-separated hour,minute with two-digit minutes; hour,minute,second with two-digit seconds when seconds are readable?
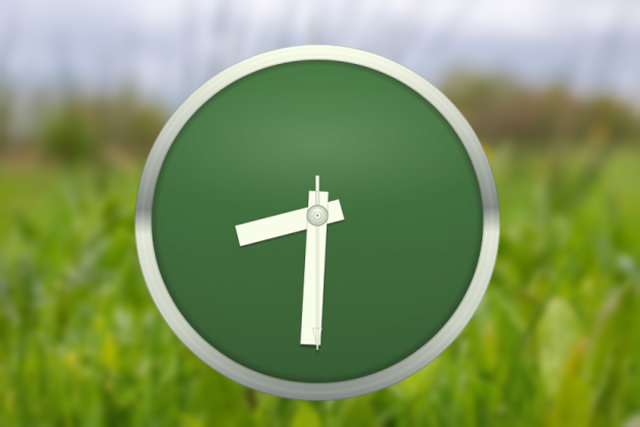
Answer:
8,30,30
